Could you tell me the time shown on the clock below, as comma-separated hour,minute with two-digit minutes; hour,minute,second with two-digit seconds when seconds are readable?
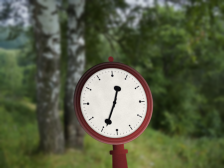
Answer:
12,34
